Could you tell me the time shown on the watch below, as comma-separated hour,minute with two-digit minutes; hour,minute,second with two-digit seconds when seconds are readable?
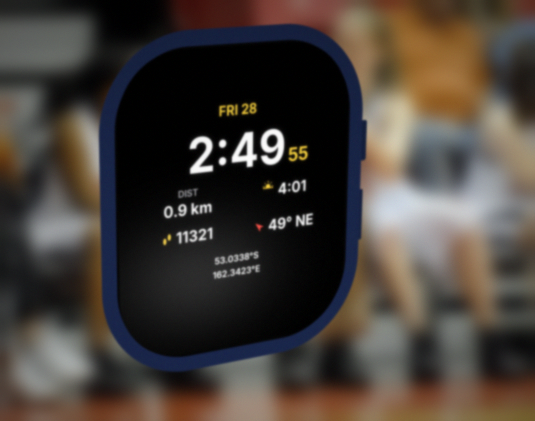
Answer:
2,49,55
